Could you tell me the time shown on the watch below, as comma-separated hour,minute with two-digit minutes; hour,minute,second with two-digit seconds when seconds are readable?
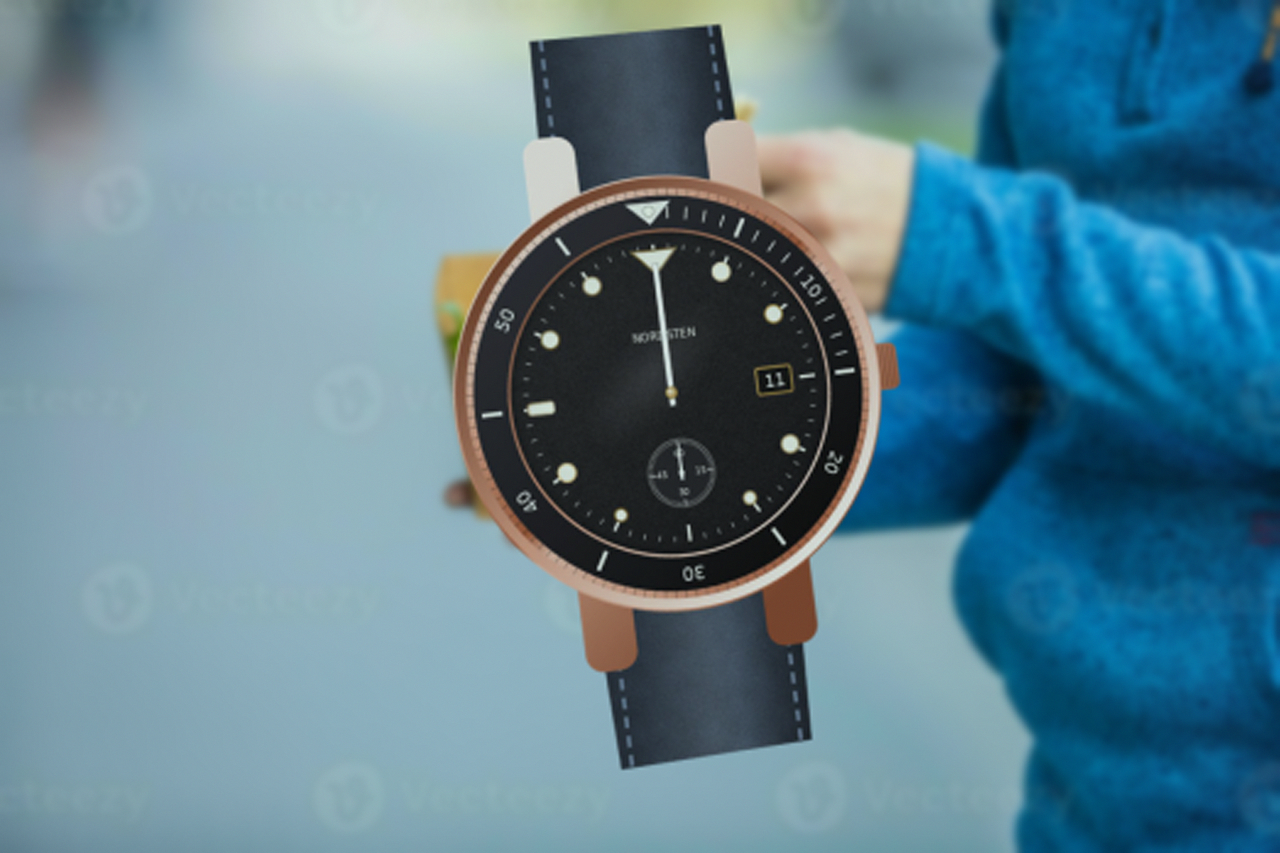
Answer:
12,00
